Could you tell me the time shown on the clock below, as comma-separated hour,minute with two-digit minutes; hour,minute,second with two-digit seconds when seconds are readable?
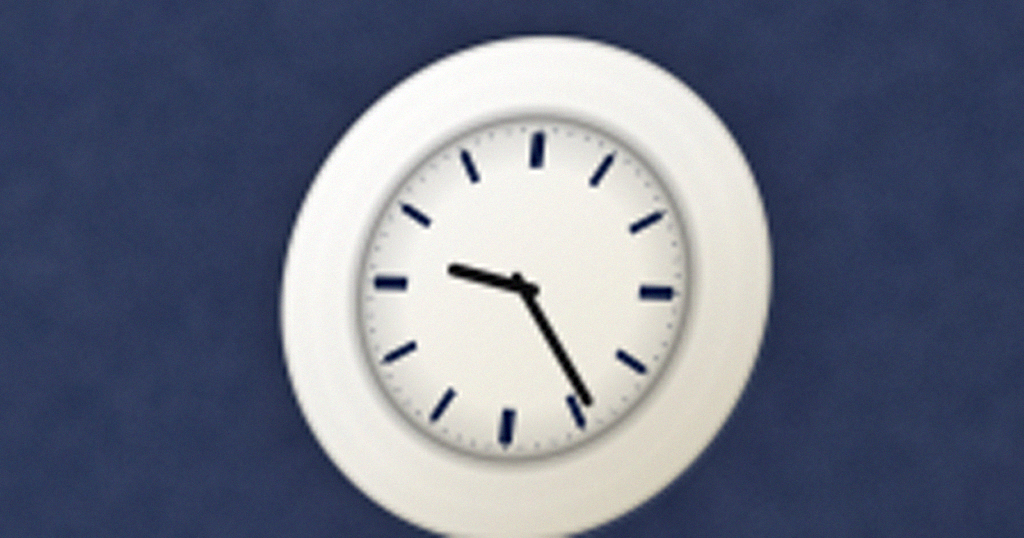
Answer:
9,24
